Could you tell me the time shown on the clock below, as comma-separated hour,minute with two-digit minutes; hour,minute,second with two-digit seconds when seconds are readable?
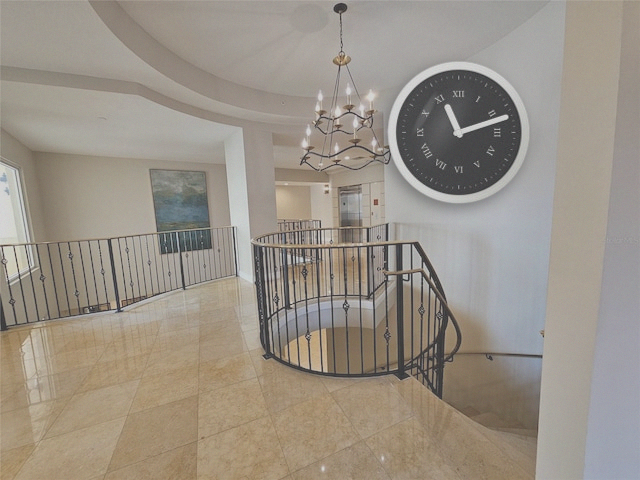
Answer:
11,12
